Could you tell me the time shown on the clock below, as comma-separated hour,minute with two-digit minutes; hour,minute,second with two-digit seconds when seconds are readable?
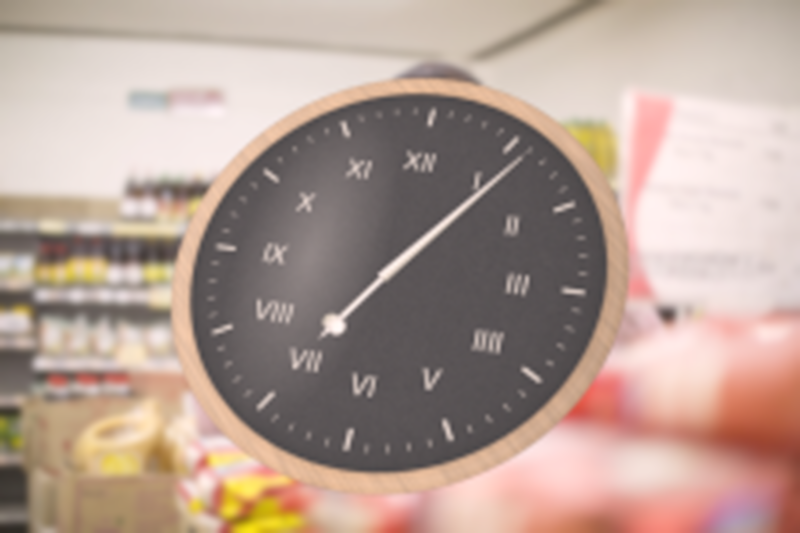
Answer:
7,06
